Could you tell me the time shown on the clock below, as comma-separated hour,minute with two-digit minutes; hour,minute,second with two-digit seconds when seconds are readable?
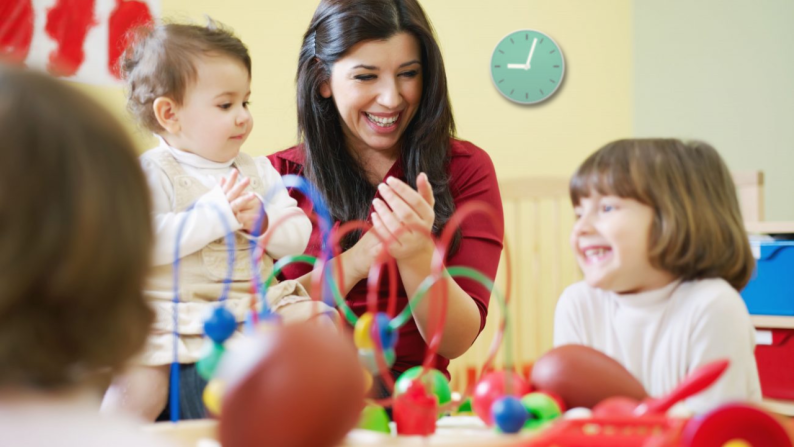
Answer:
9,03
